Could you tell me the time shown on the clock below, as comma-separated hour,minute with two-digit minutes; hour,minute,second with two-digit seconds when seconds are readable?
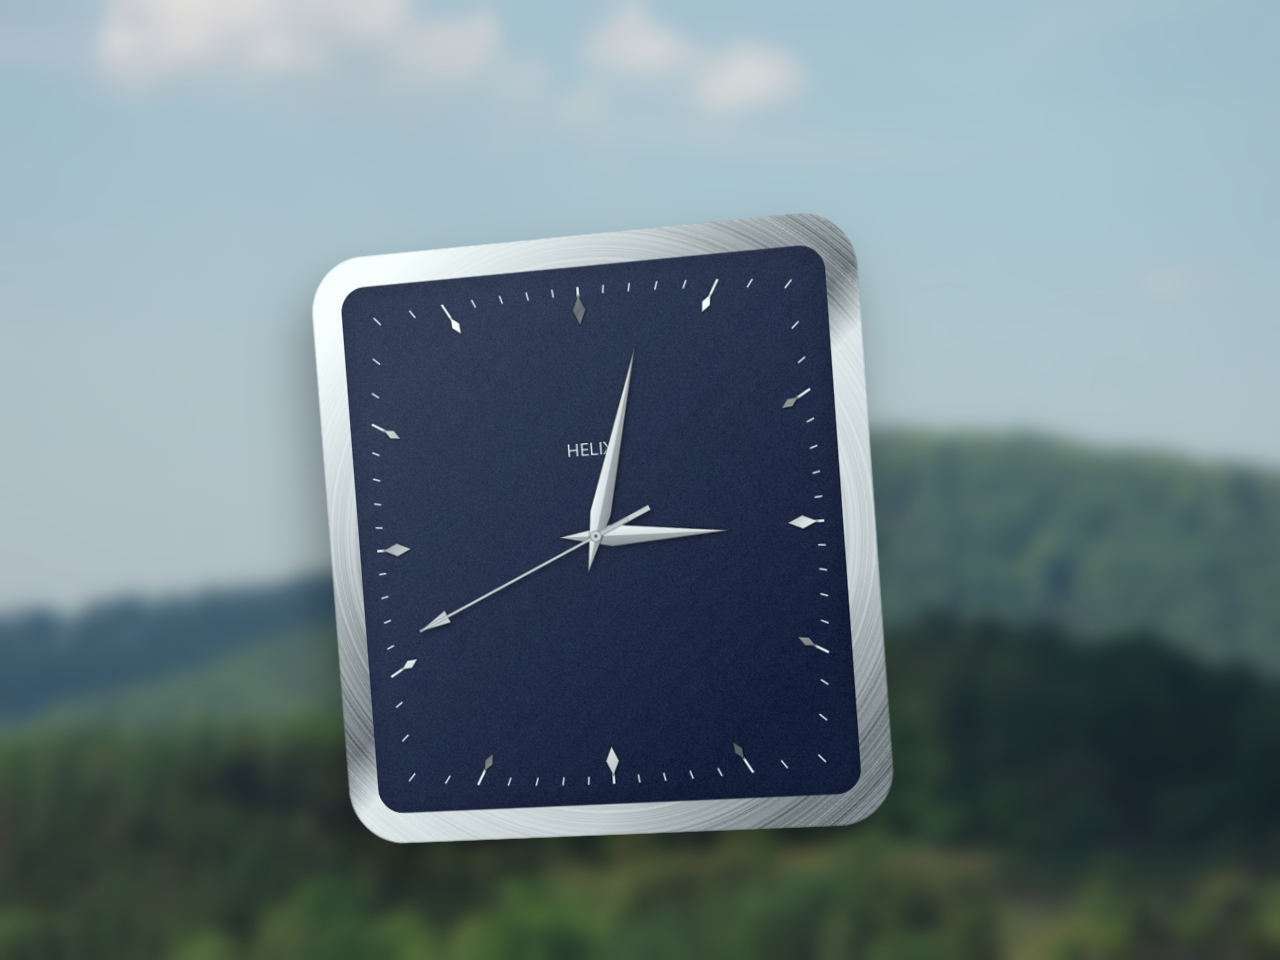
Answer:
3,02,41
